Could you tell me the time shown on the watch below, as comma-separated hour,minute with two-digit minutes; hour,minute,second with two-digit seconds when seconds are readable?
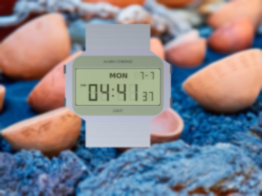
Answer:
4,41
